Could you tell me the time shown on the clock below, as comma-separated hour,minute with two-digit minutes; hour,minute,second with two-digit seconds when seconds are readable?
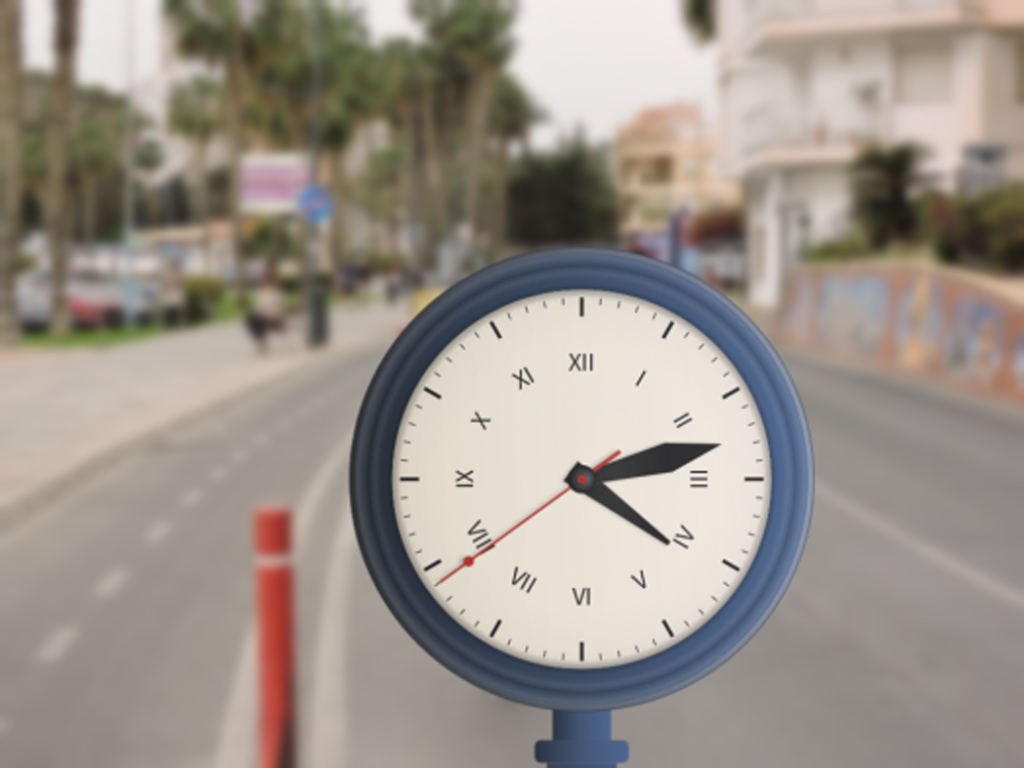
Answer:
4,12,39
